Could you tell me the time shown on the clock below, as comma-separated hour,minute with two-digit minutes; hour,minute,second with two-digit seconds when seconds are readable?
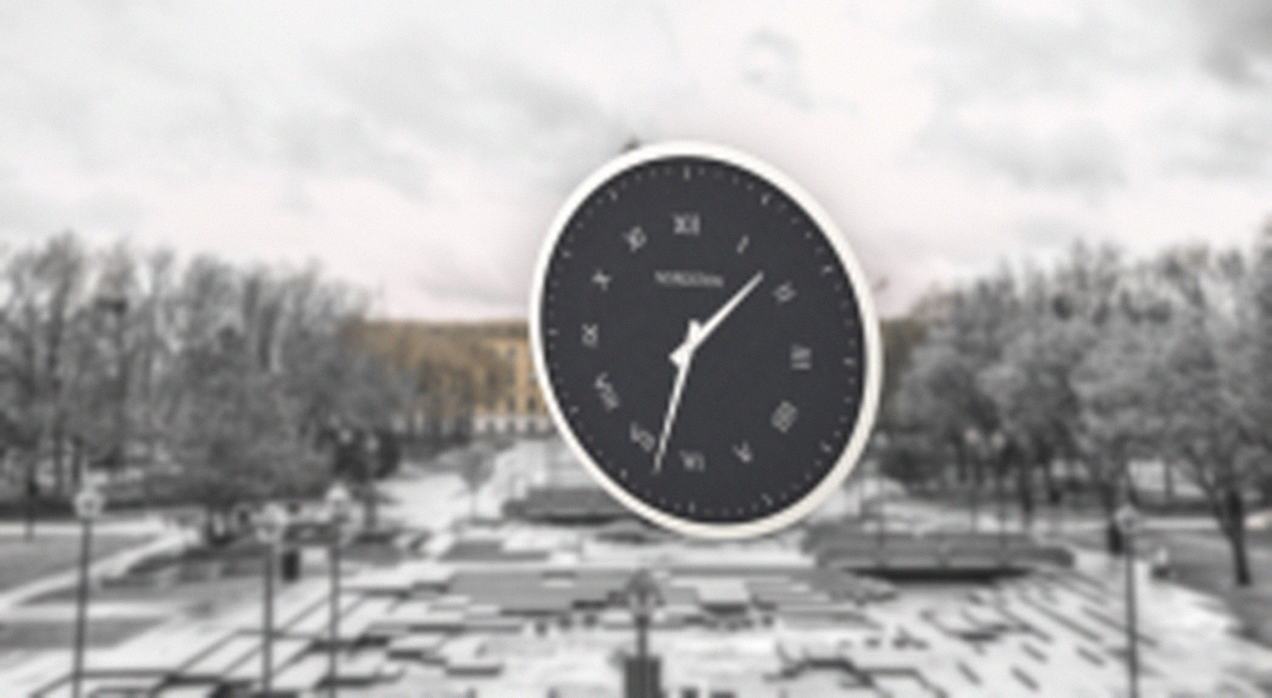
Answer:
1,33
